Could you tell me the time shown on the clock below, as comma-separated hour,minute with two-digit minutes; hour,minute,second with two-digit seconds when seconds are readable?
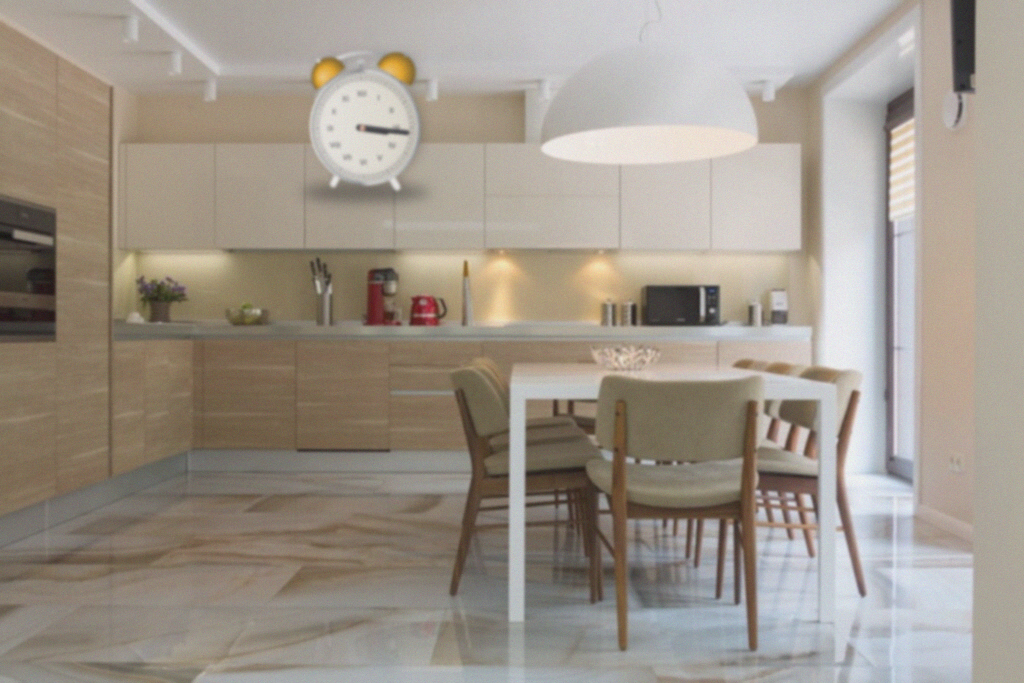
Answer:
3,16
